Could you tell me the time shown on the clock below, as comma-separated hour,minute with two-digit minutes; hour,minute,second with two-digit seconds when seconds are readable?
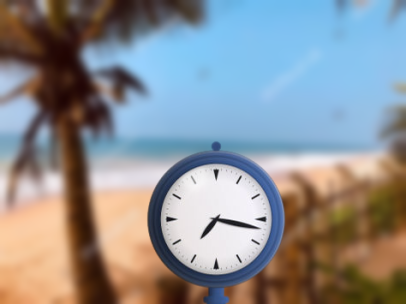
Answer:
7,17
